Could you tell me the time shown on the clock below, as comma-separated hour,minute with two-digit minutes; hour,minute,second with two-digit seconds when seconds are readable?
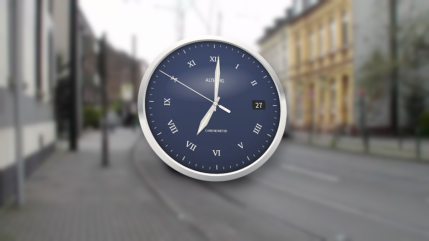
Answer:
7,00,50
